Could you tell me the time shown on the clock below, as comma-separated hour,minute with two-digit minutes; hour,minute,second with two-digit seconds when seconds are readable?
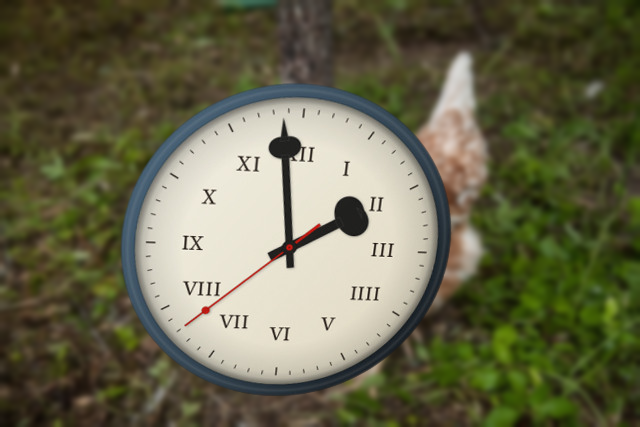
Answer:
1,58,38
